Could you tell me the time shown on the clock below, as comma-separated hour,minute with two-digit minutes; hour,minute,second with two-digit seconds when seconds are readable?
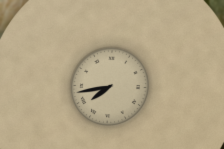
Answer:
7,43
